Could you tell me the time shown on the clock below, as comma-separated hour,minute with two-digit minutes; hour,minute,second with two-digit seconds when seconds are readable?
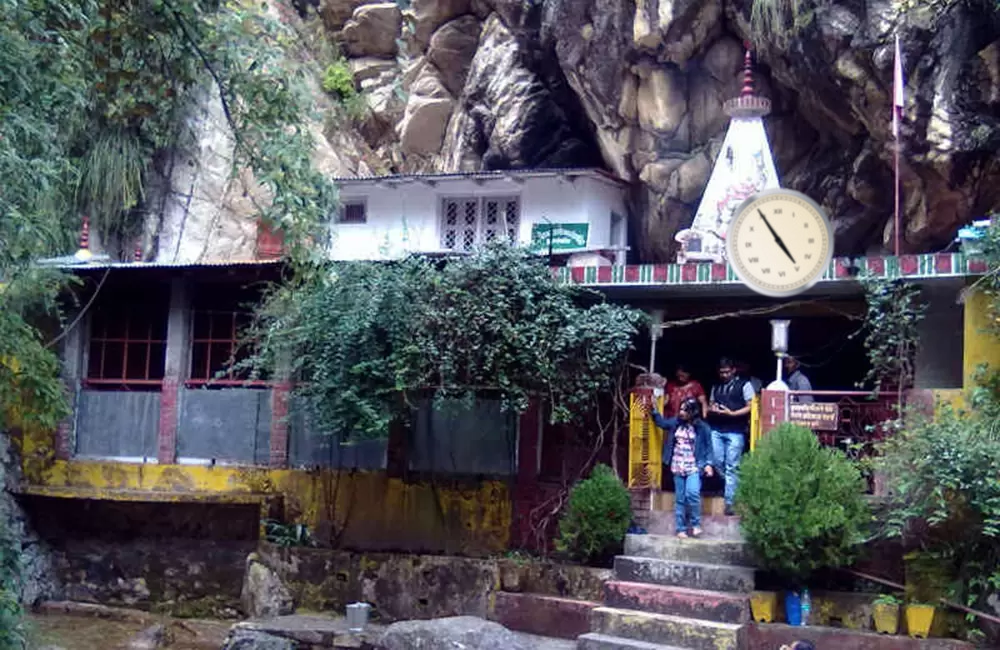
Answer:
4,55
